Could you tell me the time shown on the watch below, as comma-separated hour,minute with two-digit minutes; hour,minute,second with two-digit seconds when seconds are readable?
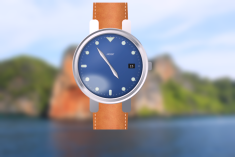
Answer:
4,54
